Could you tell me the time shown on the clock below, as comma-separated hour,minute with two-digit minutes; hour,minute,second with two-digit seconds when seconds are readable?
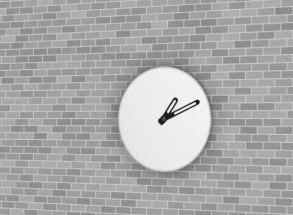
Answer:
1,11
